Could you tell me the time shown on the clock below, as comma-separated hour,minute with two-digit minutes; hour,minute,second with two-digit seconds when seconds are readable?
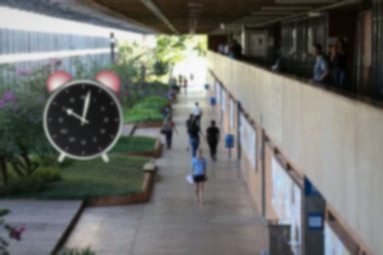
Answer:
10,02
